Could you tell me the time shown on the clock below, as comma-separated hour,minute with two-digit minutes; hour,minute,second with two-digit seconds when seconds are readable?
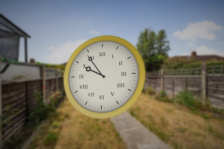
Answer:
9,54
